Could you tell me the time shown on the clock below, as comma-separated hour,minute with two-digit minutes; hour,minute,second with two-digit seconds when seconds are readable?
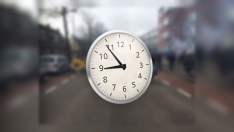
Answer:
8,54
